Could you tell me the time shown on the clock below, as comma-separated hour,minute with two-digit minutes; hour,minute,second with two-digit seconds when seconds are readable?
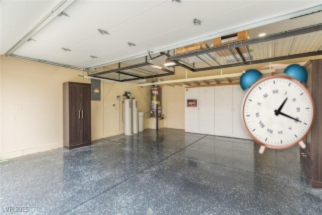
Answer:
1,20
